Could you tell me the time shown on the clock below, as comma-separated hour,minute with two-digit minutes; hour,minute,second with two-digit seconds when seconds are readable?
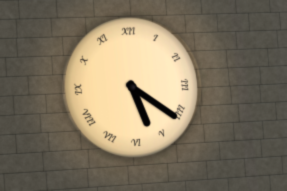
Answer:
5,21
